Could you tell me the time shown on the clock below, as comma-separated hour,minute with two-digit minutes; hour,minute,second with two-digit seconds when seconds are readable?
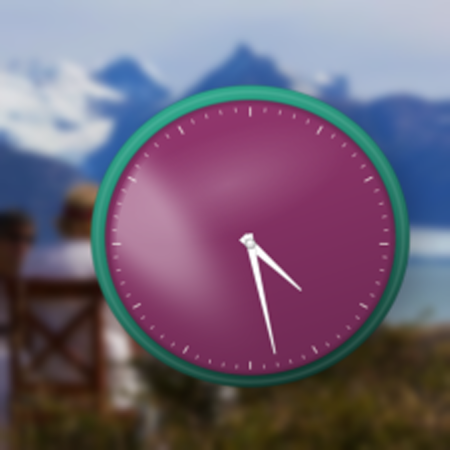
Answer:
4,28
